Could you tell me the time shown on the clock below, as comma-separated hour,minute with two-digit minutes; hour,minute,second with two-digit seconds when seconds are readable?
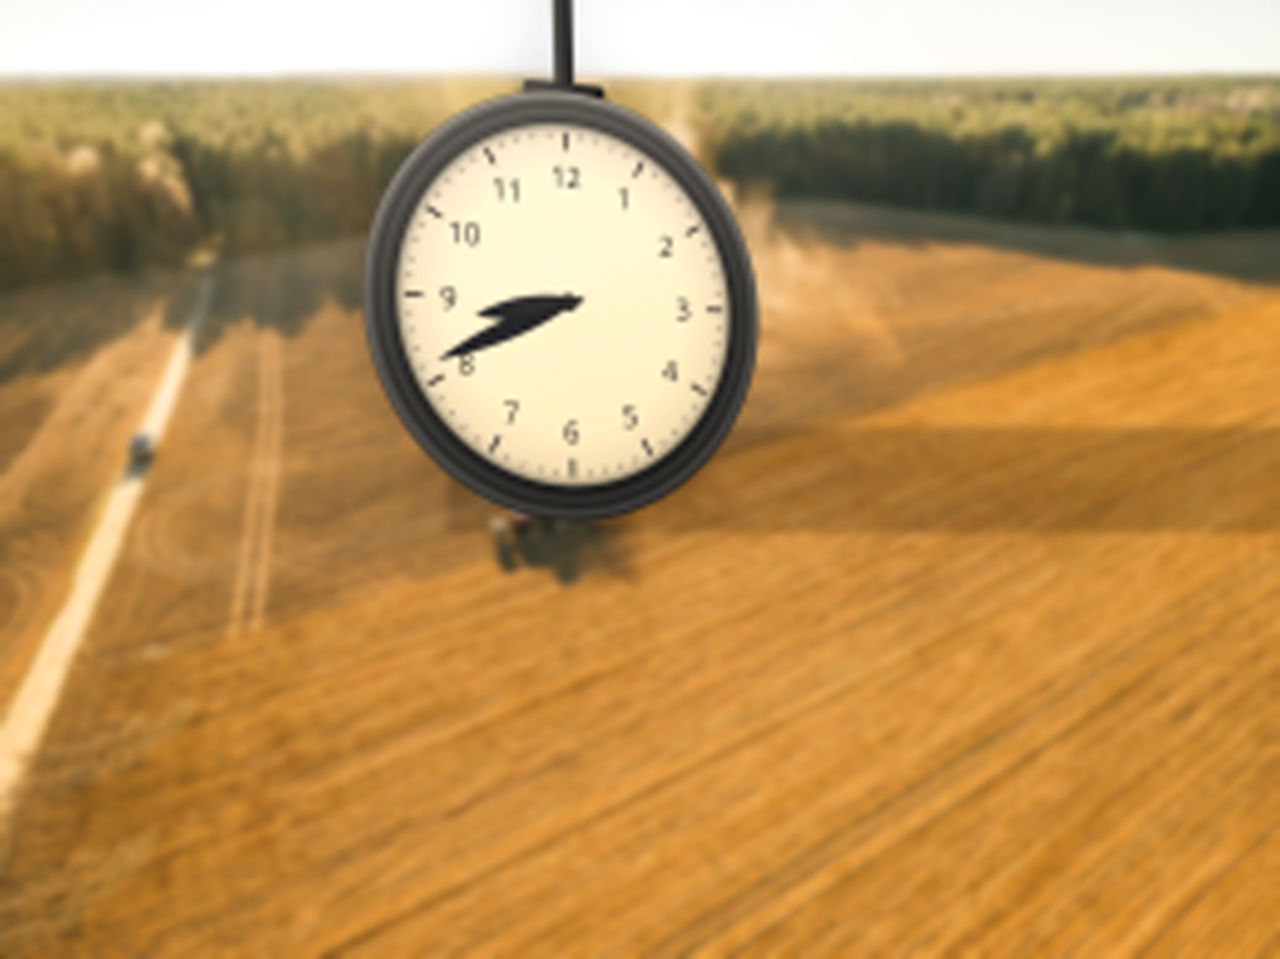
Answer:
8,41
